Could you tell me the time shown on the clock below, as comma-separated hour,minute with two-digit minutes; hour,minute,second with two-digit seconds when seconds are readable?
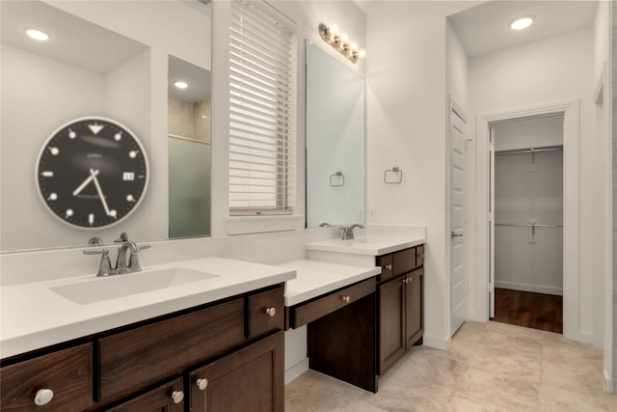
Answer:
7,26
